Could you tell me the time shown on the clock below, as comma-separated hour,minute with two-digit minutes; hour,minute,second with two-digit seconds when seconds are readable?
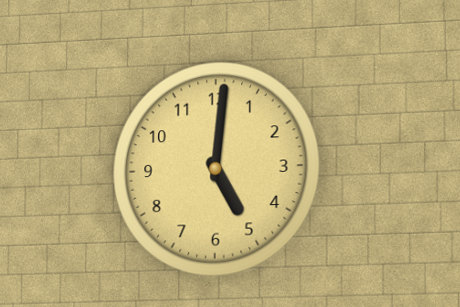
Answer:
5,01
